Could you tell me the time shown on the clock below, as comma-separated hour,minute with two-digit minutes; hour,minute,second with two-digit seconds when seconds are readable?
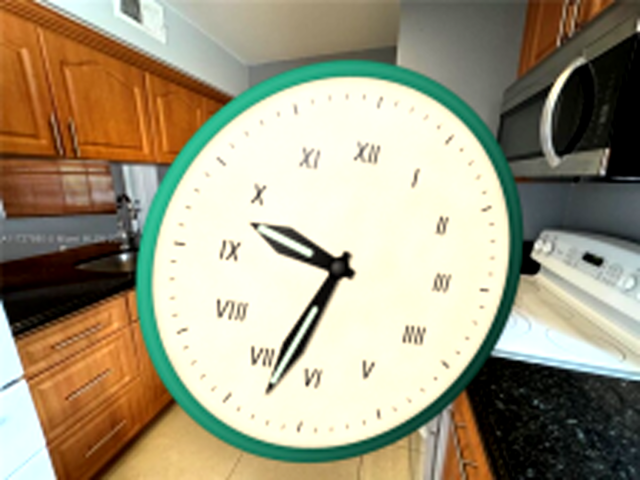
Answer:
9,33
